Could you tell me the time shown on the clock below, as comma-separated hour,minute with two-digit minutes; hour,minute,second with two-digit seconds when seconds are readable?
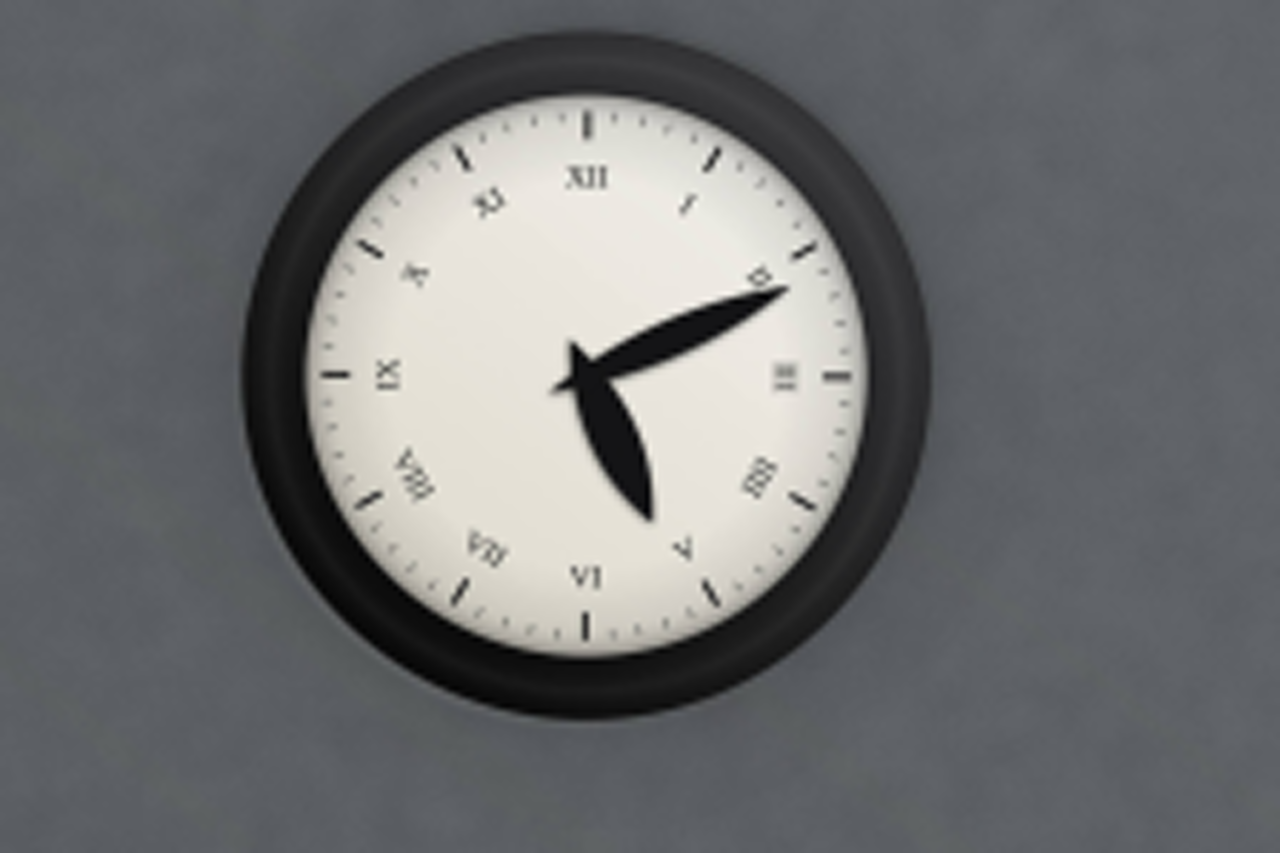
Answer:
5,11
